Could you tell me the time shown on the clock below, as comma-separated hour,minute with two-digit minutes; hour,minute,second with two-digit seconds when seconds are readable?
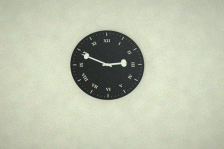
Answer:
2,49
